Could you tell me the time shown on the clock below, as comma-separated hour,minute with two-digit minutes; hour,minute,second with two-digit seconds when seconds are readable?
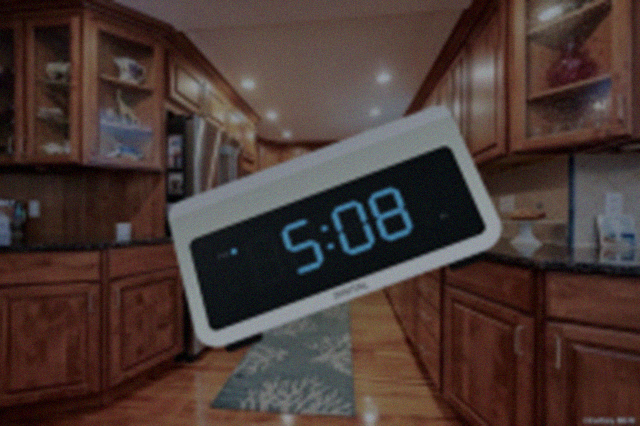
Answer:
5,08
